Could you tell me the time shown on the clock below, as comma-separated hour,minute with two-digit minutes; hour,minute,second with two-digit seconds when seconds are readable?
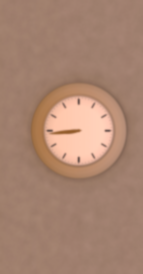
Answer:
8,44
